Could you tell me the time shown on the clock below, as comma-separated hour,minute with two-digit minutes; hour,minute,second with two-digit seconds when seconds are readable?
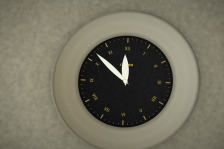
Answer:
11,52
